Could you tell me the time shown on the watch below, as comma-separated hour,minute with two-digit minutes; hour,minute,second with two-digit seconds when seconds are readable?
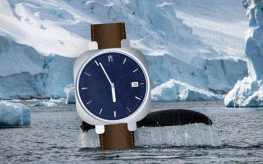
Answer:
5,56
